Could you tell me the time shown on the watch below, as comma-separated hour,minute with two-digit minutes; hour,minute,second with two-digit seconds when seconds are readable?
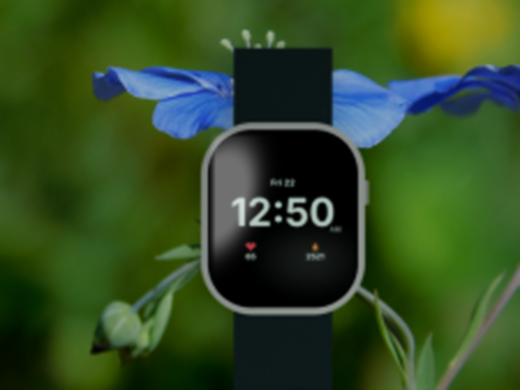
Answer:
12,50
